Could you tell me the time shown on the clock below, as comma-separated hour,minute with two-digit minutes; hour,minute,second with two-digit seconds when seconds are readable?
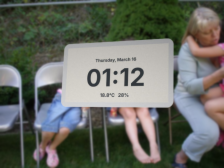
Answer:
1,12
